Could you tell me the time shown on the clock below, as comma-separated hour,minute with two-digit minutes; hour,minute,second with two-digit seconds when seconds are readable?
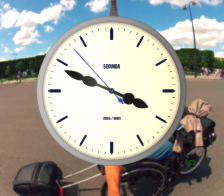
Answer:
3,48,53
